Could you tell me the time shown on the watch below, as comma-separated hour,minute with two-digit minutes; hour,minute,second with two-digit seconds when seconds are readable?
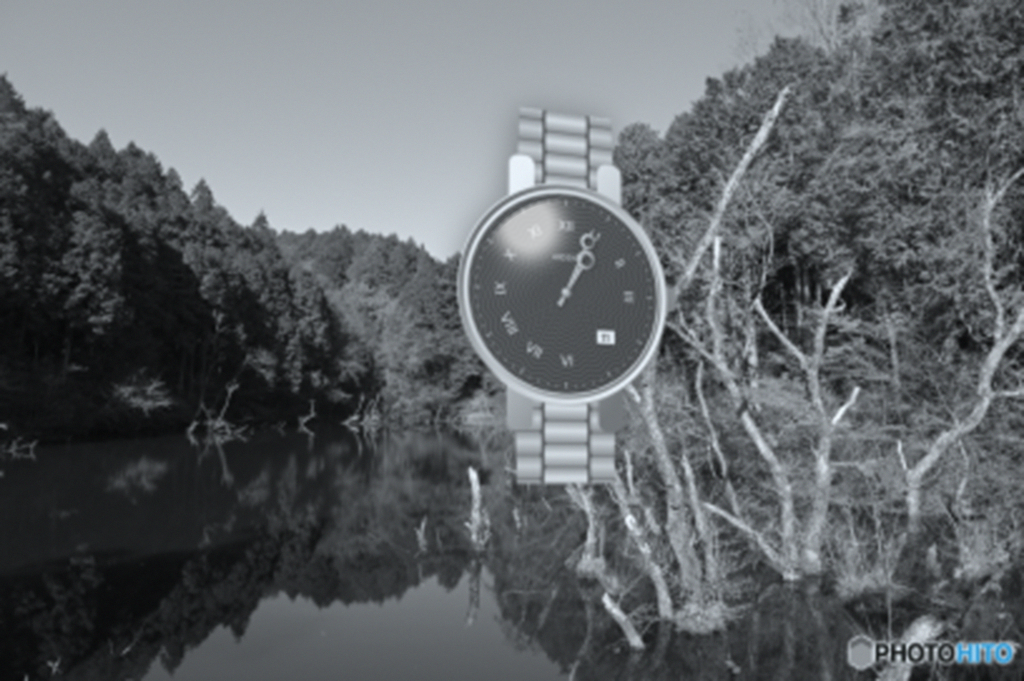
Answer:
1,04
